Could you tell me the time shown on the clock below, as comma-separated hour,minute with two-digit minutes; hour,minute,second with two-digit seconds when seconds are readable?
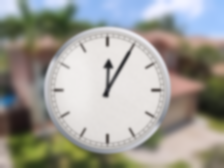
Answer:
12,05
